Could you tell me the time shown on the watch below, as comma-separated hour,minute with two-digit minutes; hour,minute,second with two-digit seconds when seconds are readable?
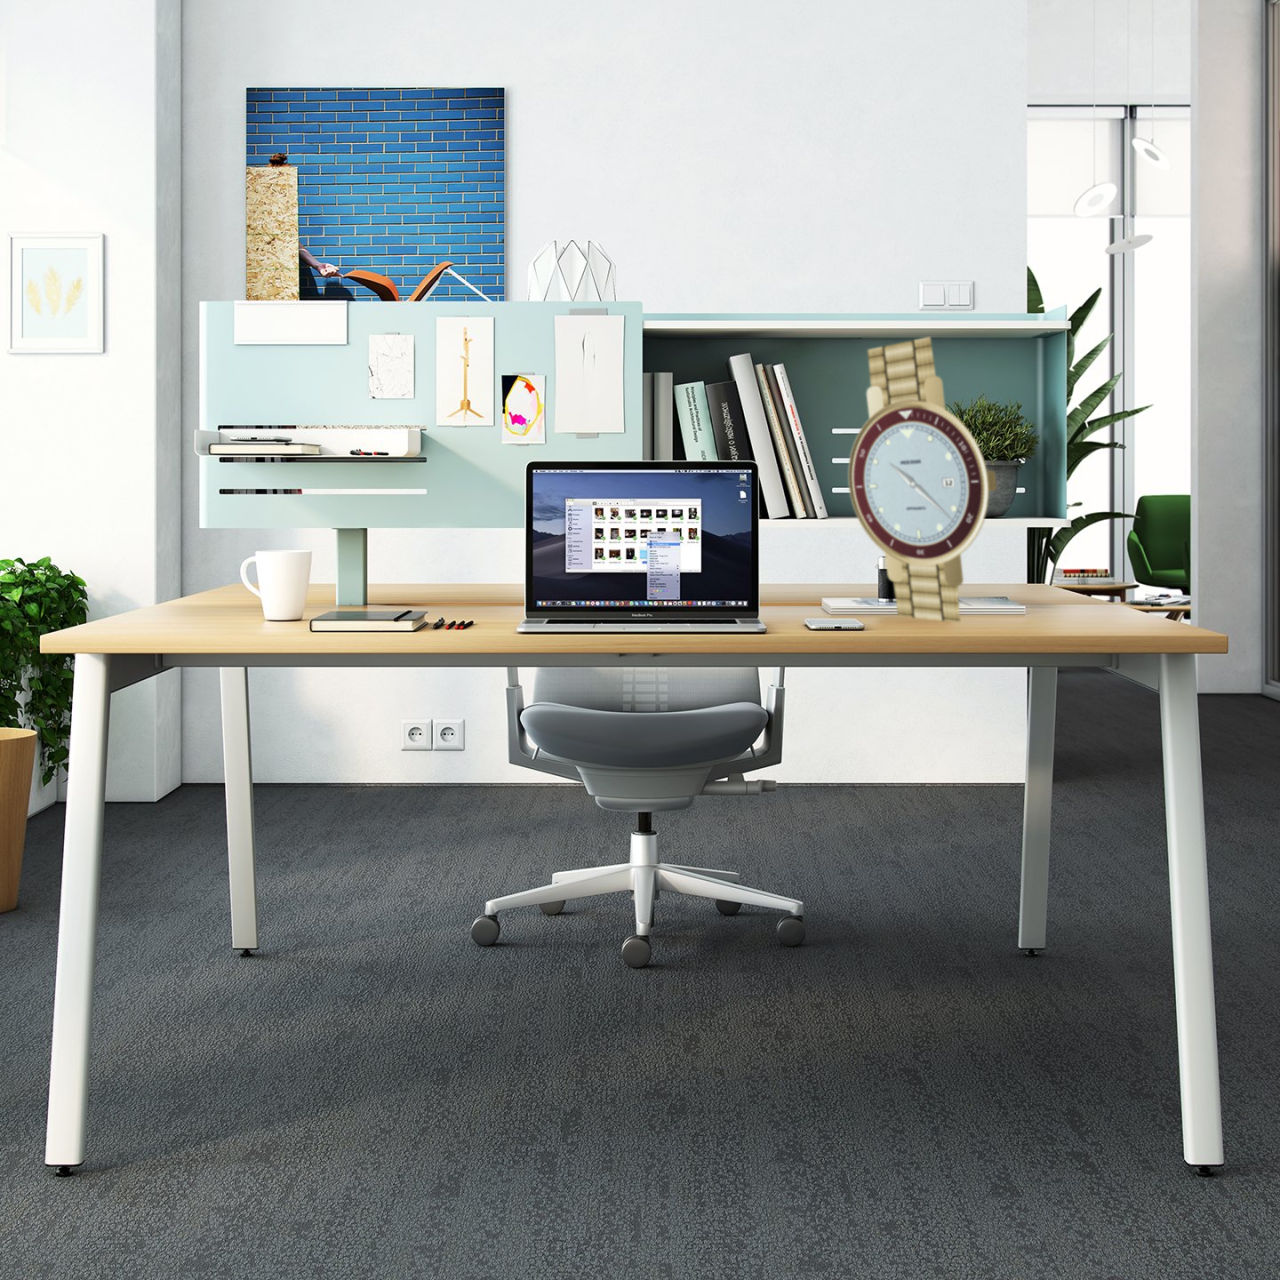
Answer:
10,22
